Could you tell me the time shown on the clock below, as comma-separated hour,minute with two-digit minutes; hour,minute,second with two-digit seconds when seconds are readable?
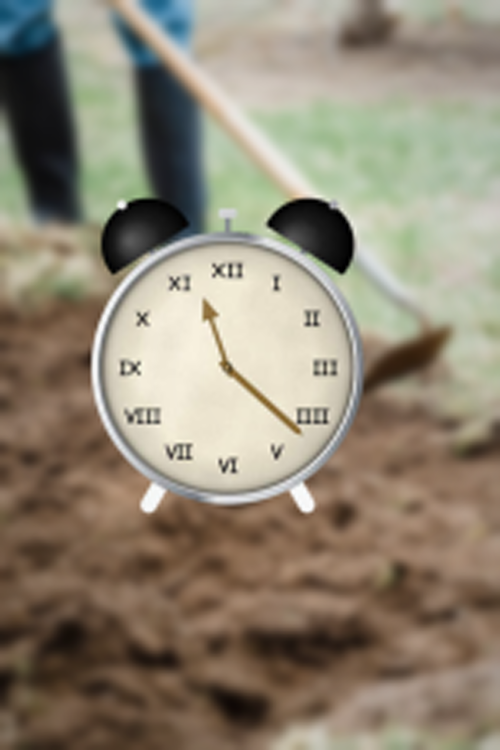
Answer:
11,22
